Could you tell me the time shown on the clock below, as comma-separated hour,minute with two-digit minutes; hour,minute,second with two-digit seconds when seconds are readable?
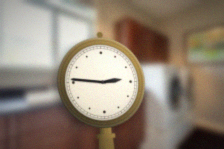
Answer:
2,46
